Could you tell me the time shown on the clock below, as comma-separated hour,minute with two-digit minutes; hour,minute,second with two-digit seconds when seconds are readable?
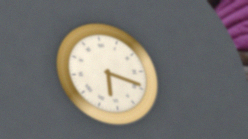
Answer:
6,19
